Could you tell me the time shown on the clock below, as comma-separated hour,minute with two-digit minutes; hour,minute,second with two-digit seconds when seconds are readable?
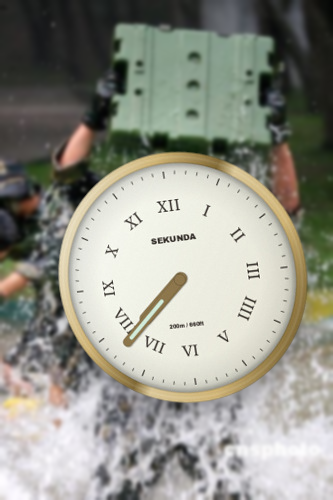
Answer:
7,38
